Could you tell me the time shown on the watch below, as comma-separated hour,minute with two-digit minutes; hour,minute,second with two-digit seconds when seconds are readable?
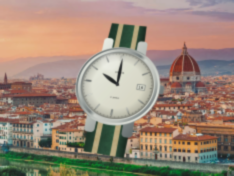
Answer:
10,00
